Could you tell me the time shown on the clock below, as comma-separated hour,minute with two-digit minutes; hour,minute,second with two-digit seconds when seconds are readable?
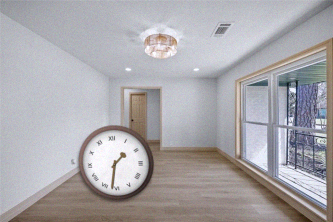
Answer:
1,32
